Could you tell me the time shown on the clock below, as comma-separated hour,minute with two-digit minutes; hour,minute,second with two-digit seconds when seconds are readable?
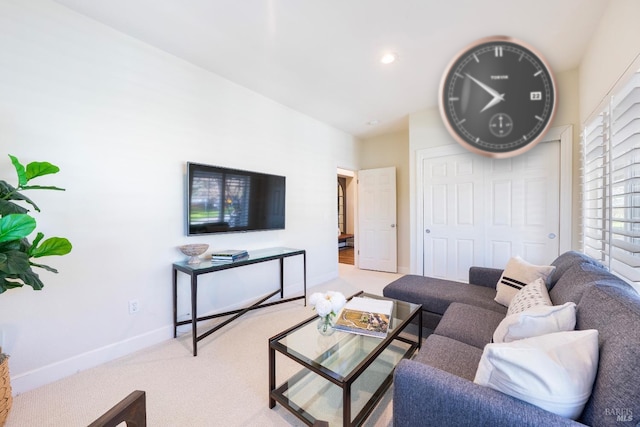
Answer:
7,51
